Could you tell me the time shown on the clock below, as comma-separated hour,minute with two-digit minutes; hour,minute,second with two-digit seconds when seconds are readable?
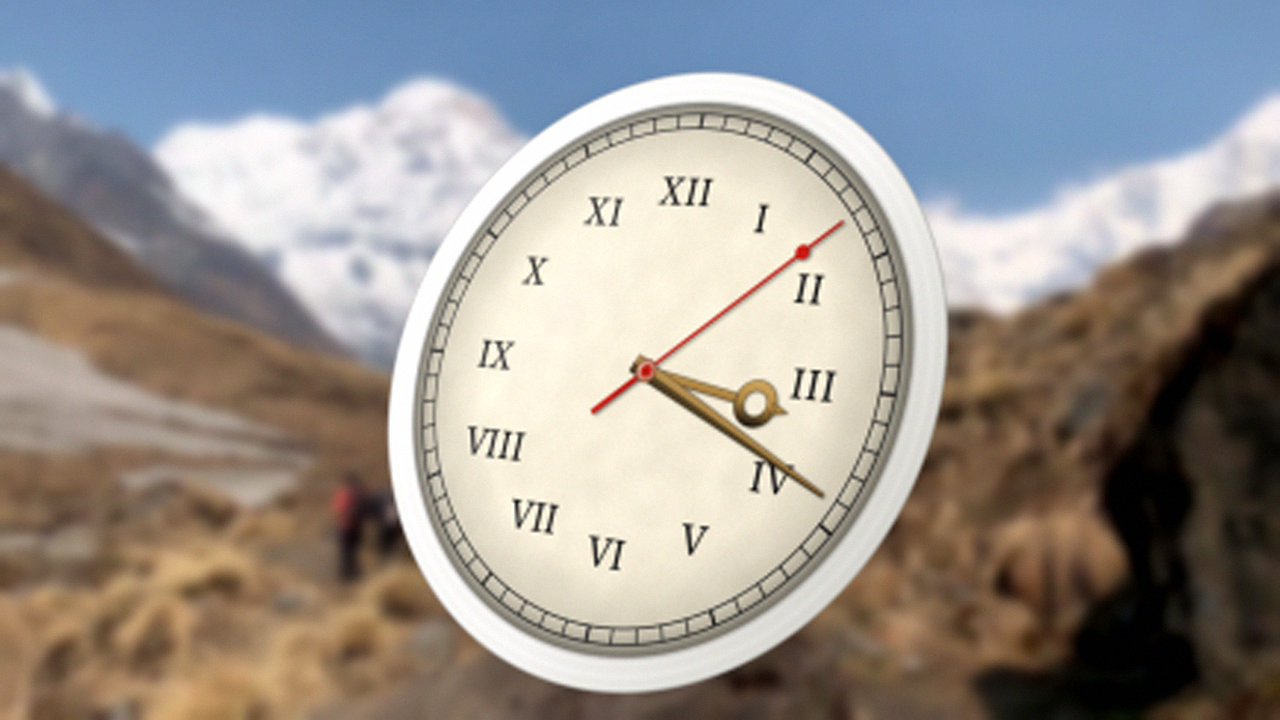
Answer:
3,19,08
